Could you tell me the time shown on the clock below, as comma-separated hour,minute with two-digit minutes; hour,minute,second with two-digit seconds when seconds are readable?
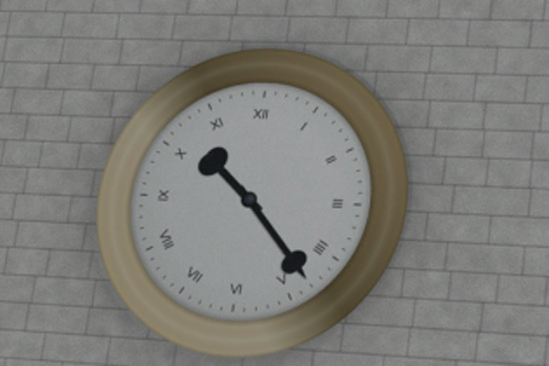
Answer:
10,23
